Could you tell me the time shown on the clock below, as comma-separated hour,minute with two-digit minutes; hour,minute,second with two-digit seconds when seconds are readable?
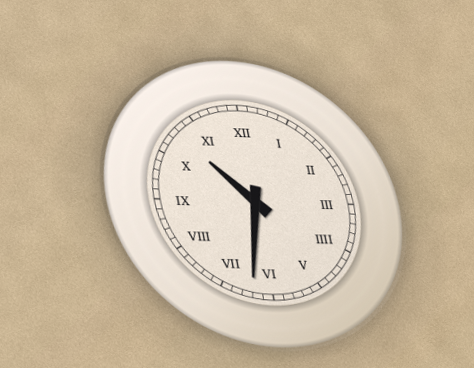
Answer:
10,32
